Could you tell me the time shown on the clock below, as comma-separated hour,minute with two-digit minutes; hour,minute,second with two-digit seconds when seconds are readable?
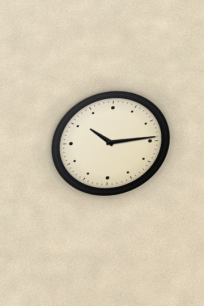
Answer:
10,14
